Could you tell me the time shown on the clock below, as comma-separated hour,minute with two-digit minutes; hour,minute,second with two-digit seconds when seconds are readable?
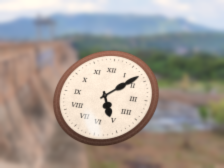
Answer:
5,08
